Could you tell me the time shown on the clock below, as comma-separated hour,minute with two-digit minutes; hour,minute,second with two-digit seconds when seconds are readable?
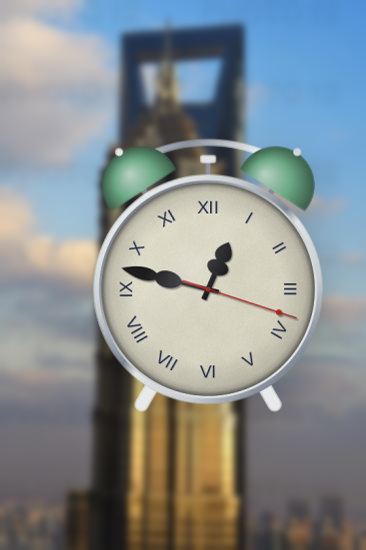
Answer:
12,47,18
